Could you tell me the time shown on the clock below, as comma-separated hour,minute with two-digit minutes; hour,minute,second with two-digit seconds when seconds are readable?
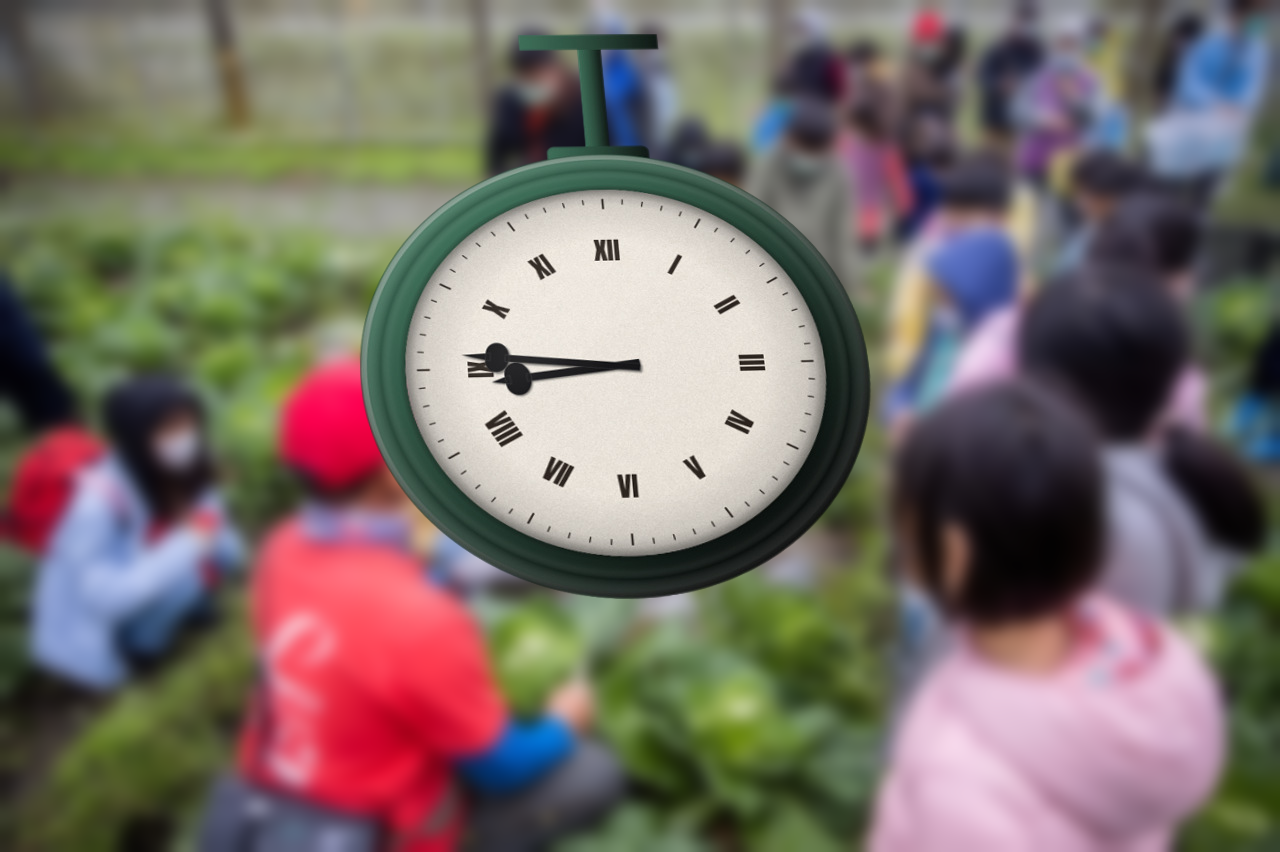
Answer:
8,46
